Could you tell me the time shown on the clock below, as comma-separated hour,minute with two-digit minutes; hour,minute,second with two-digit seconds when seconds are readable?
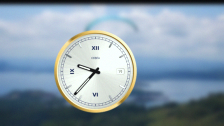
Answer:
9,37
